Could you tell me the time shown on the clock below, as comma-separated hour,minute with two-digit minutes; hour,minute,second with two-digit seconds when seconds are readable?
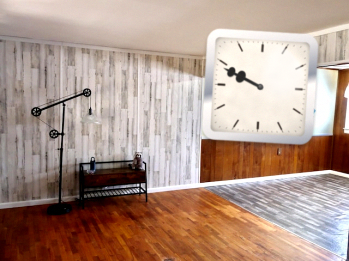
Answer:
9,49
